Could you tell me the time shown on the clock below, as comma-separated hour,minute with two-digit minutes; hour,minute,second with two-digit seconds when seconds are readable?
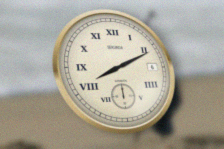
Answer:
8,11
